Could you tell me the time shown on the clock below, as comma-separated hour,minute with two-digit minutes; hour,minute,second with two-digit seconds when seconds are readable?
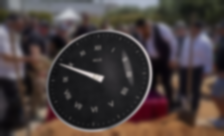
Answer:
9,49
